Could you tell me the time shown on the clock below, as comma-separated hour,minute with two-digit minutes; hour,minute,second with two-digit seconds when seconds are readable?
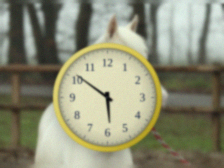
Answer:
5,51
